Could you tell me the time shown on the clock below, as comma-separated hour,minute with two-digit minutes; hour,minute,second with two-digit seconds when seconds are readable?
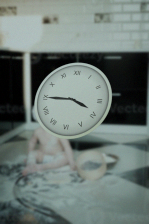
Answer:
3,45
